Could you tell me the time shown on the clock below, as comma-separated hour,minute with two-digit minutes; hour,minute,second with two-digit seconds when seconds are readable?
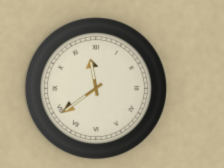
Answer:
11,39
